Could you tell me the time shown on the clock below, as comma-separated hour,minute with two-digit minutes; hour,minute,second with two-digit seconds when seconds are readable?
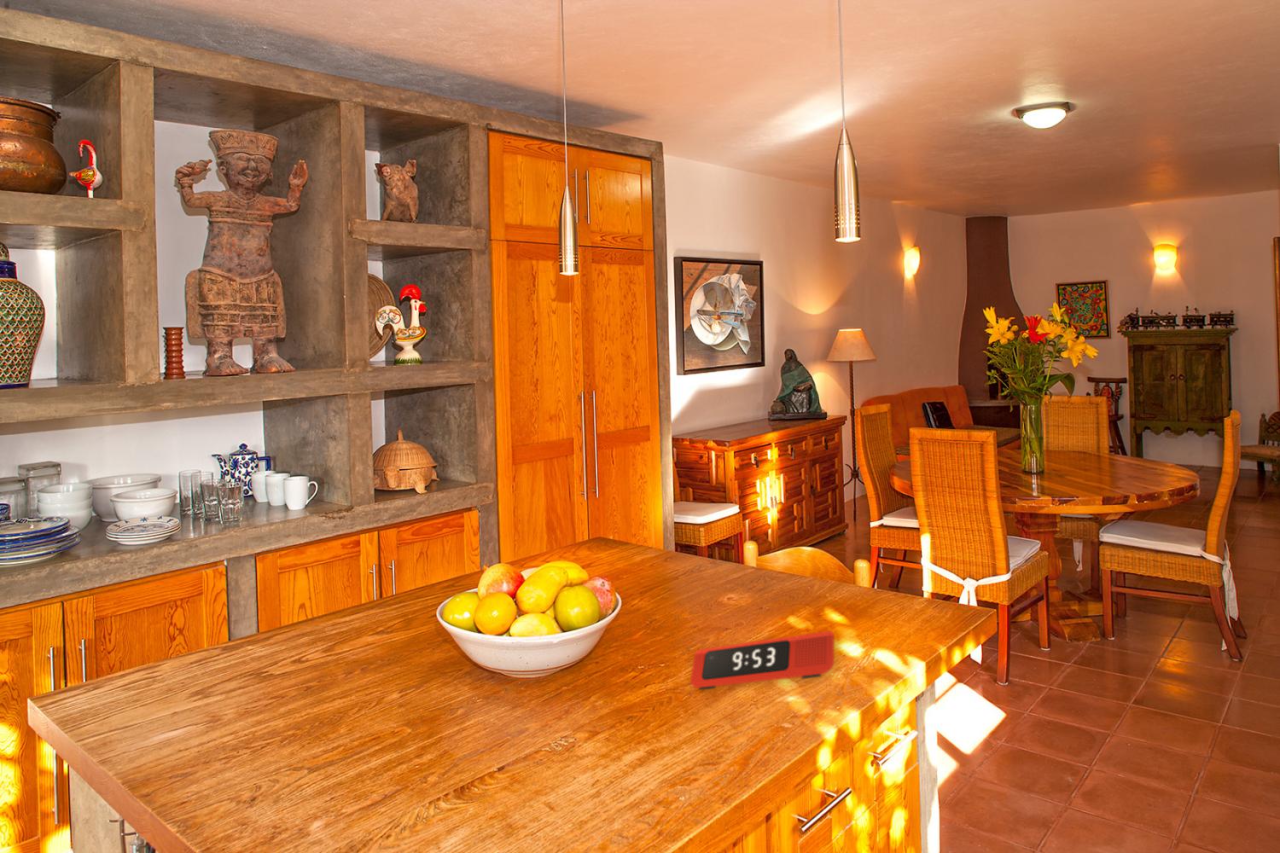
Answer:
9,53
